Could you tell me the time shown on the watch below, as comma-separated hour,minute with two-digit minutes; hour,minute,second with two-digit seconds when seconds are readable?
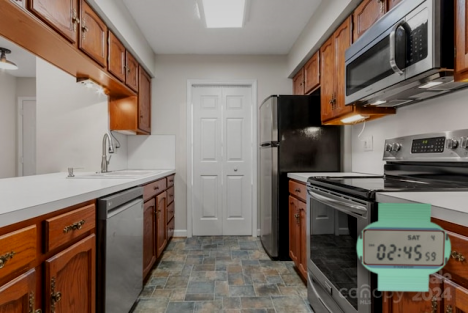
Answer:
2,45,59
